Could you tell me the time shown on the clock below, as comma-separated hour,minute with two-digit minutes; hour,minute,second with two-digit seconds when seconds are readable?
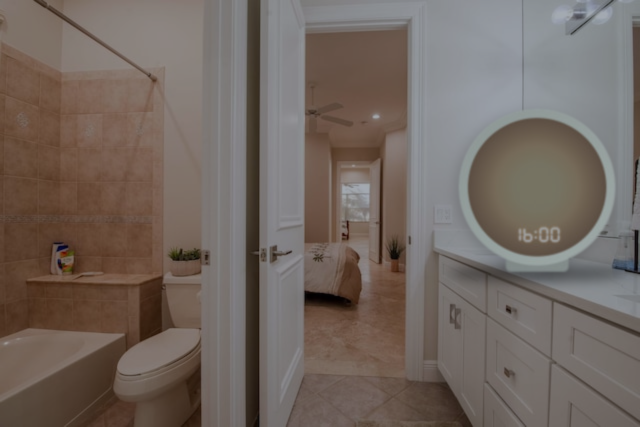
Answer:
16,00
